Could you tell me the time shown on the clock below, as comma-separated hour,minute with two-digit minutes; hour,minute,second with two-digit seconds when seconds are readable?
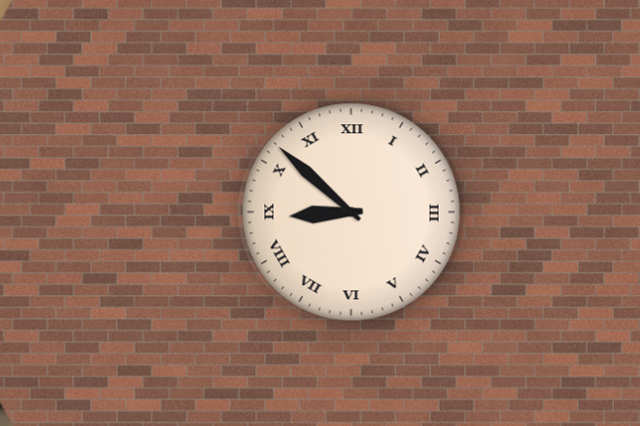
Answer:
8,52
